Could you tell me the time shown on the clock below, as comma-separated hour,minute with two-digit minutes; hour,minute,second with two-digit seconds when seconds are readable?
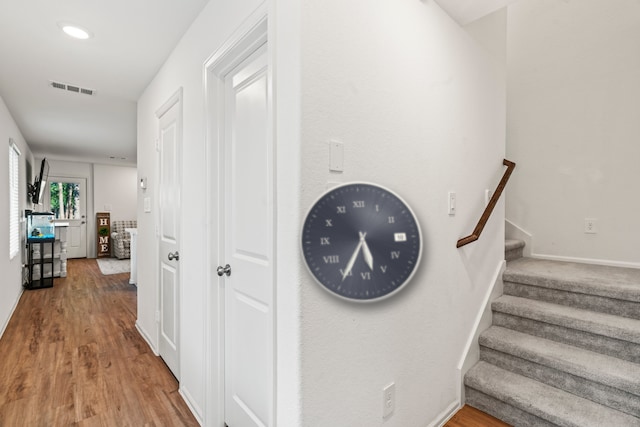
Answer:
5,35
